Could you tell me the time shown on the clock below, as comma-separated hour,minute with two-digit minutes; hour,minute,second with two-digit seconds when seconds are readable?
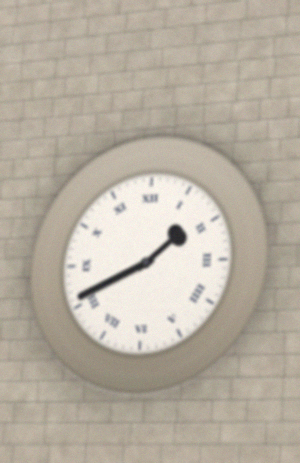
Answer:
1,41
